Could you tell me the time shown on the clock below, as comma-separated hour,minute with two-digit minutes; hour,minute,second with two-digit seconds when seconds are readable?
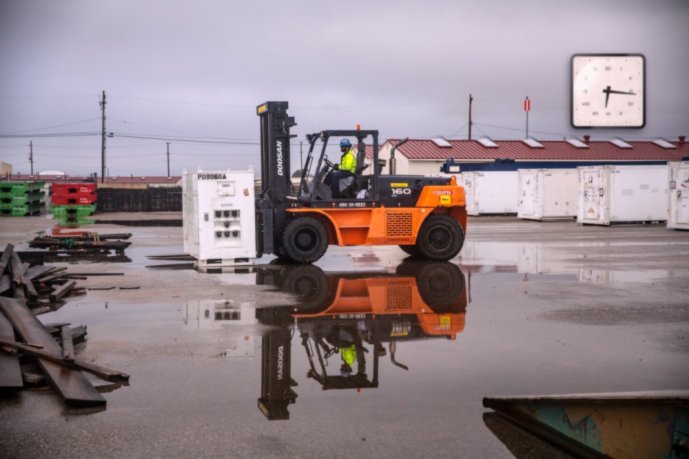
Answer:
6,16
